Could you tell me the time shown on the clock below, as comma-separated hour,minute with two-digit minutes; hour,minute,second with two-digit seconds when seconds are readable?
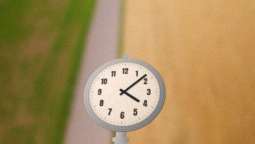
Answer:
4,08
